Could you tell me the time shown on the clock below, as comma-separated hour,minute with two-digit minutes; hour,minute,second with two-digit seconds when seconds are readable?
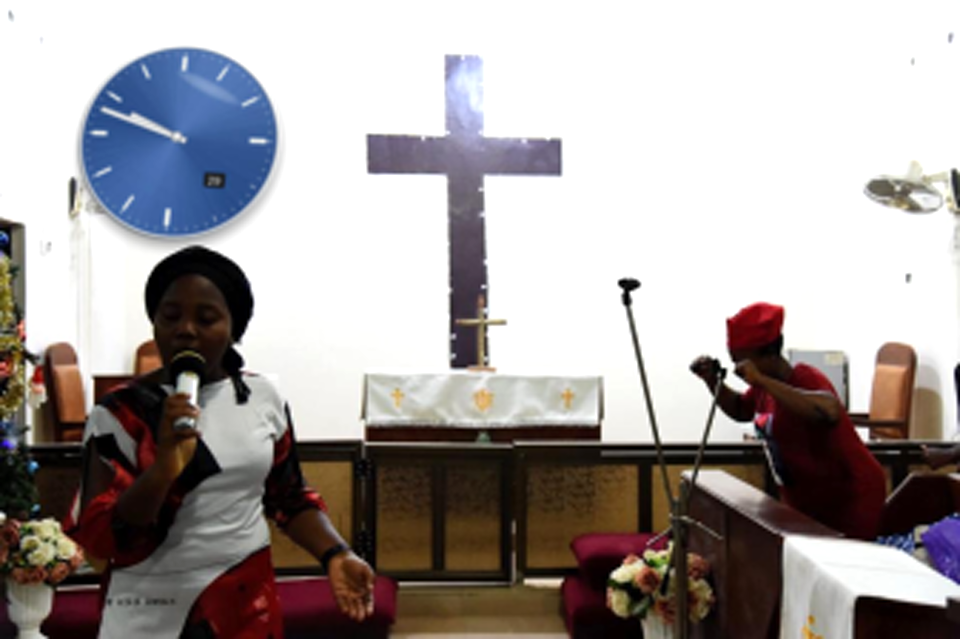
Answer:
9,48
